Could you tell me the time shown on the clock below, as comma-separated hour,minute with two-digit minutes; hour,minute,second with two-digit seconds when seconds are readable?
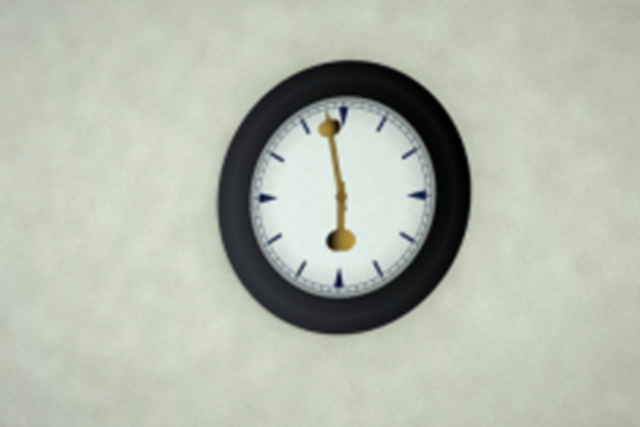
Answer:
5,58
